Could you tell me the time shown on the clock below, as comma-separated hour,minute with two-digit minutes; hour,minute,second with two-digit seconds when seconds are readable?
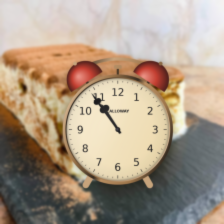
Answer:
10,54
